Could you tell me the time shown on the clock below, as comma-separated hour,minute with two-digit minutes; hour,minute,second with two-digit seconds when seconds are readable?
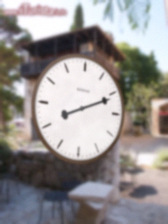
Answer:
8,11
